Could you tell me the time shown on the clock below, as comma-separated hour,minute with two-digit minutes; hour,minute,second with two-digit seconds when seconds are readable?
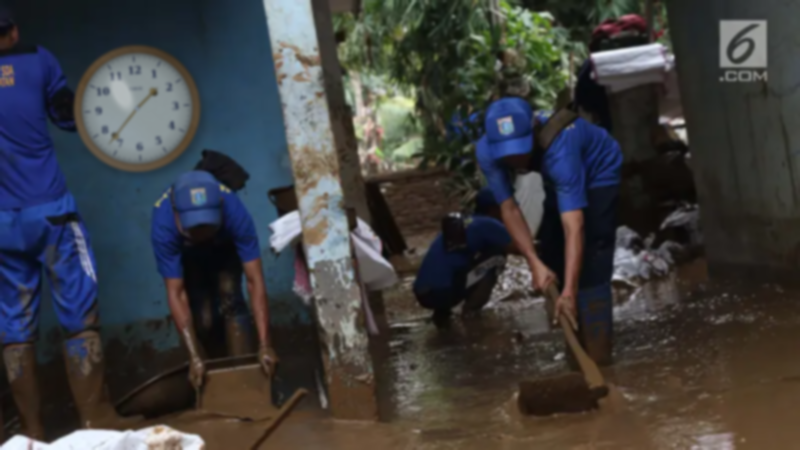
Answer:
1,37
